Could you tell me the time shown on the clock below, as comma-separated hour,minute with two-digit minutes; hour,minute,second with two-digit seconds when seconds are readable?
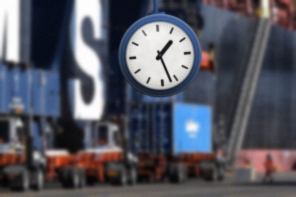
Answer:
1,27
